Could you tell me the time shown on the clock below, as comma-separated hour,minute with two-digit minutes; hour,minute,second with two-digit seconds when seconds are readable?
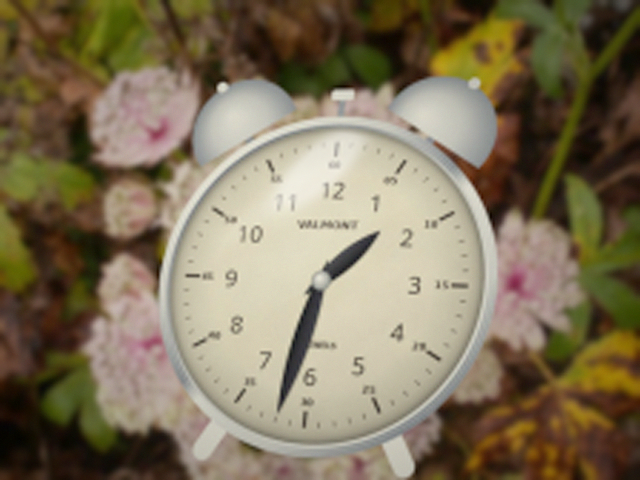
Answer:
1,32
